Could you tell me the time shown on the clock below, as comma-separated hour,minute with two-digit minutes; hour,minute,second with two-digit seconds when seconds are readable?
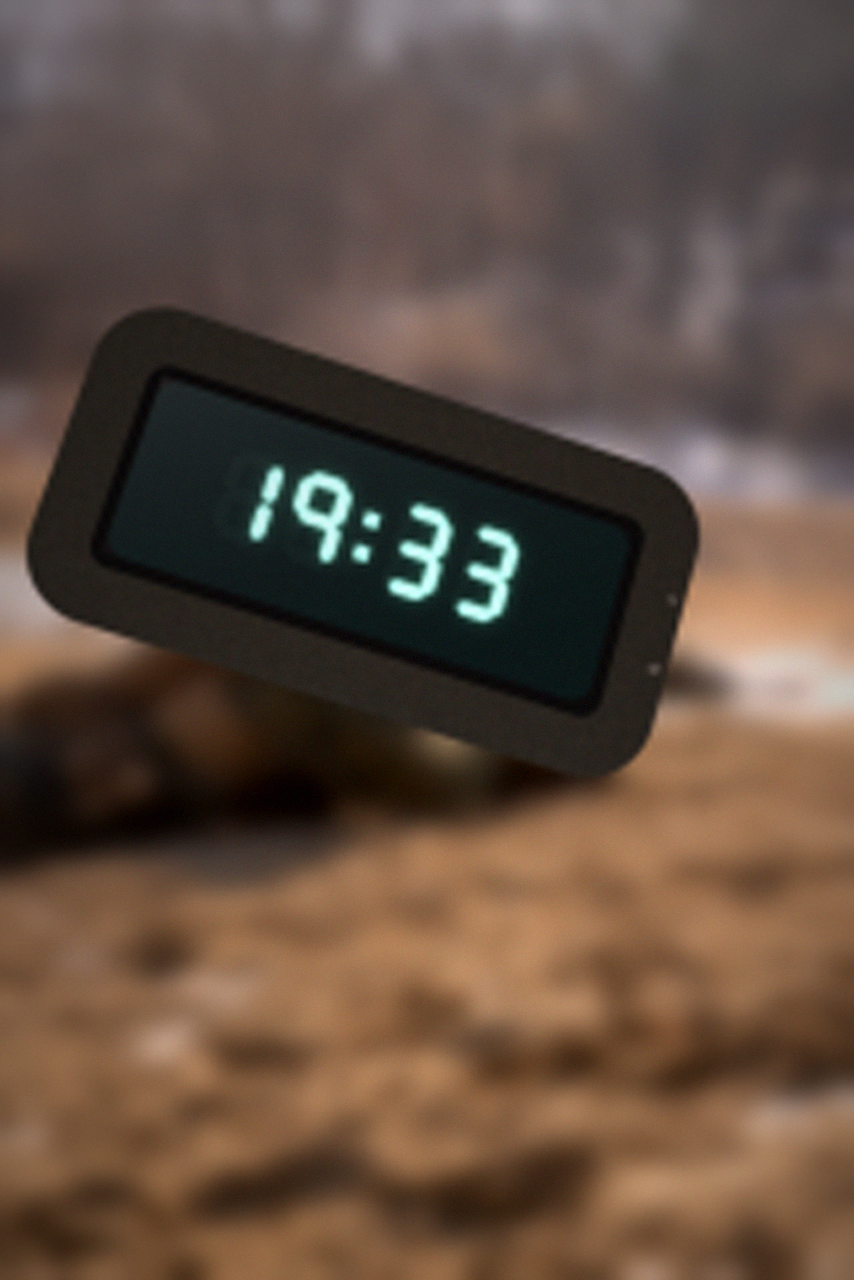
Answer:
19,33
